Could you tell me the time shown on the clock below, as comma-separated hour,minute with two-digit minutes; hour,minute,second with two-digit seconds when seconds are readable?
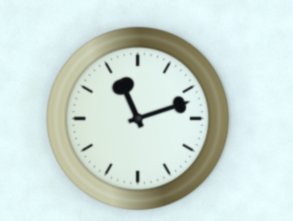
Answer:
11,12
